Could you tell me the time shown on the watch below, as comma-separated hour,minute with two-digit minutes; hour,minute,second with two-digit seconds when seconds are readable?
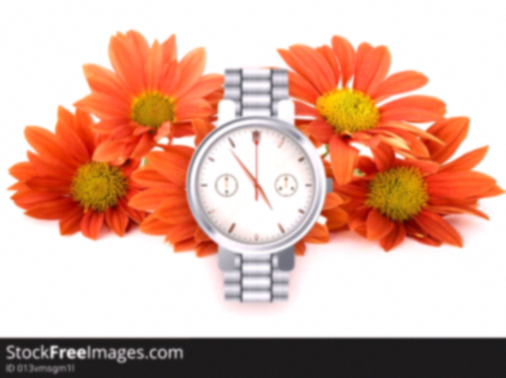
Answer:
4,54
